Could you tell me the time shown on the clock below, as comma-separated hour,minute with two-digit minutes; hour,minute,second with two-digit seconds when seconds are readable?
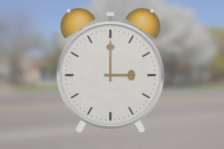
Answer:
3,00
